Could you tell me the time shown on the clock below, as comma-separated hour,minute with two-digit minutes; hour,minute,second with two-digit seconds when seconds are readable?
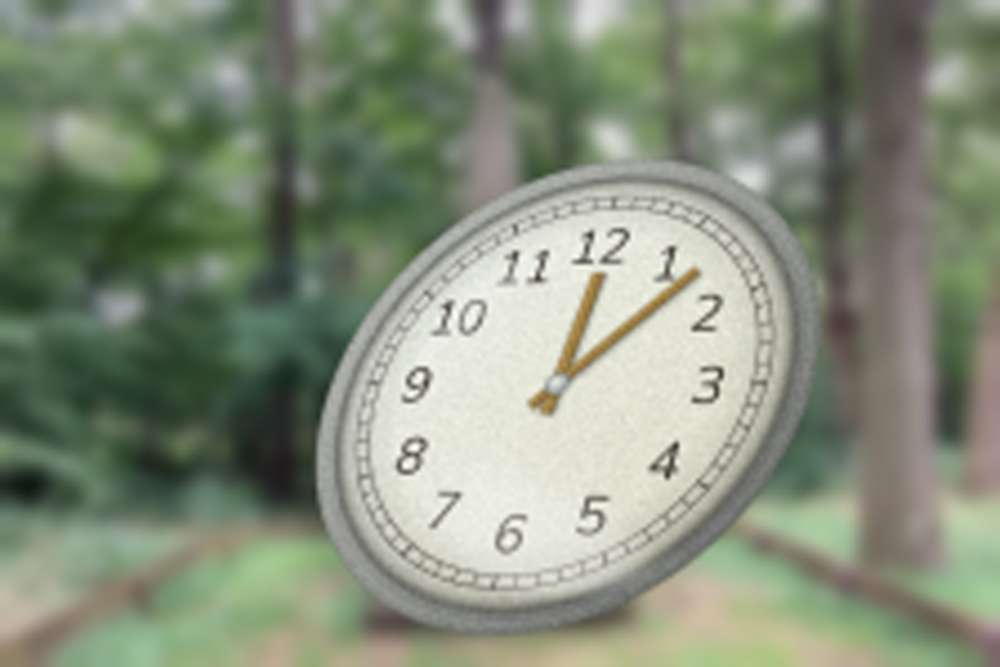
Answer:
12,07
